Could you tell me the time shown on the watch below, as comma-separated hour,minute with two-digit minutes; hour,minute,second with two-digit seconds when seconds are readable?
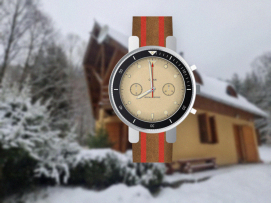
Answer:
7,59
